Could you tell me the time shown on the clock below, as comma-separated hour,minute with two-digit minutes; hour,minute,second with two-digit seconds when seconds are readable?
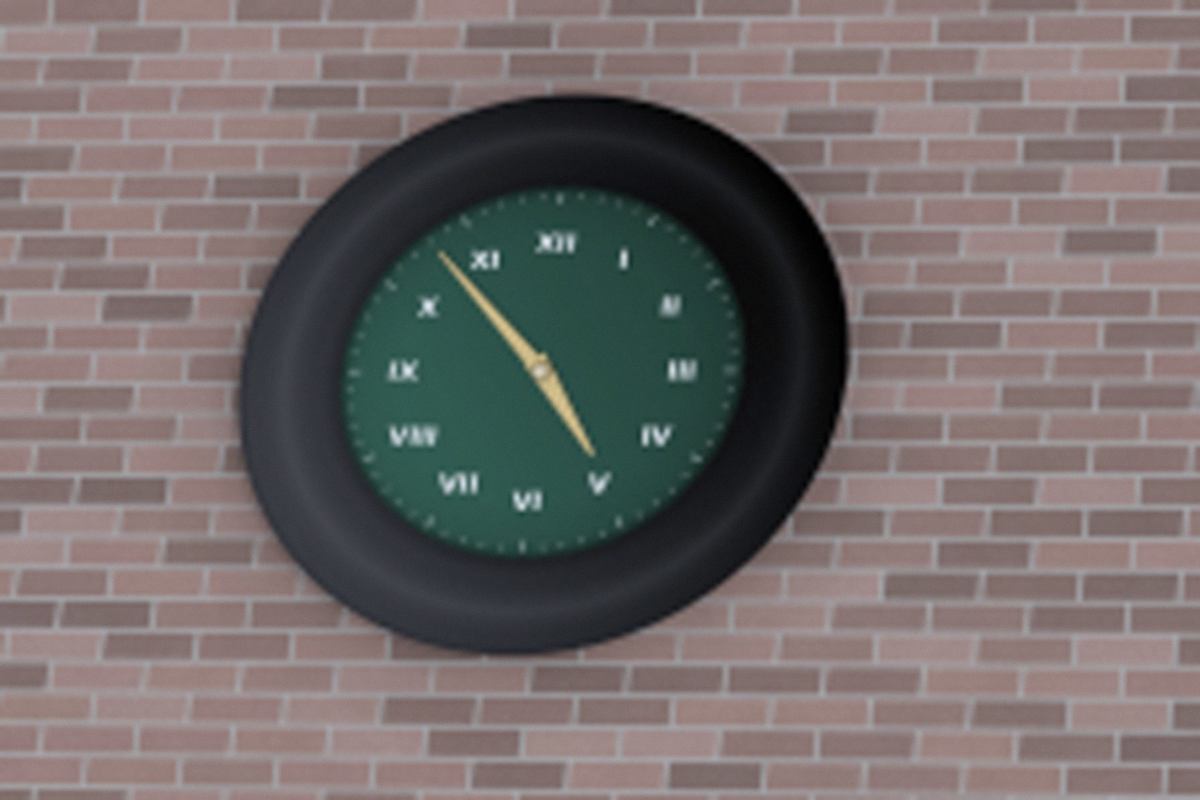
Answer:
4,53
